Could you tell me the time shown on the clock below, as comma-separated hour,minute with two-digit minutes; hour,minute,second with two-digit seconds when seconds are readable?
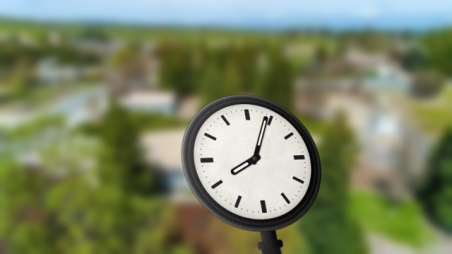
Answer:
8,04
